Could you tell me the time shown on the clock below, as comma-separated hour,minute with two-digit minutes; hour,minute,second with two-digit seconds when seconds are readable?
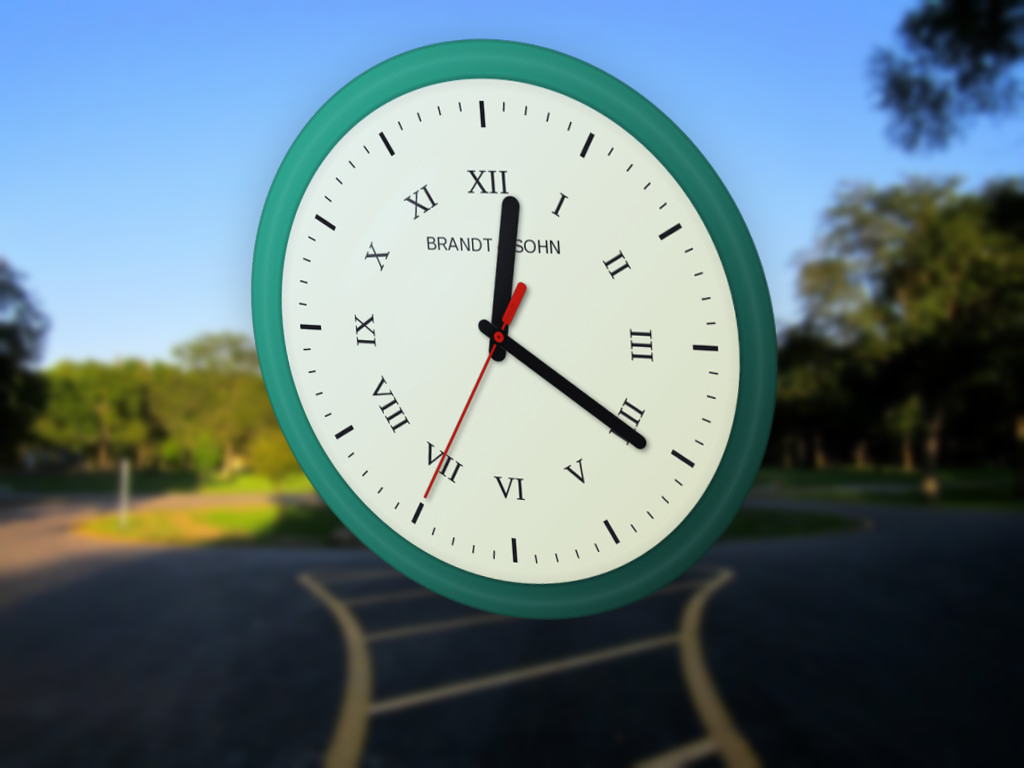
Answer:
12,20,35
